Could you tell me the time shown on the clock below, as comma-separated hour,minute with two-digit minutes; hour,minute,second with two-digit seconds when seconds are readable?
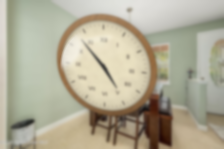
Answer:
4,53
